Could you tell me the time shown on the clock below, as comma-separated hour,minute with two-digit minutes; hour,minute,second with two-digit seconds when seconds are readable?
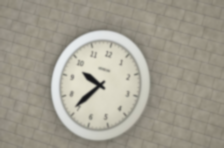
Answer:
9,36
